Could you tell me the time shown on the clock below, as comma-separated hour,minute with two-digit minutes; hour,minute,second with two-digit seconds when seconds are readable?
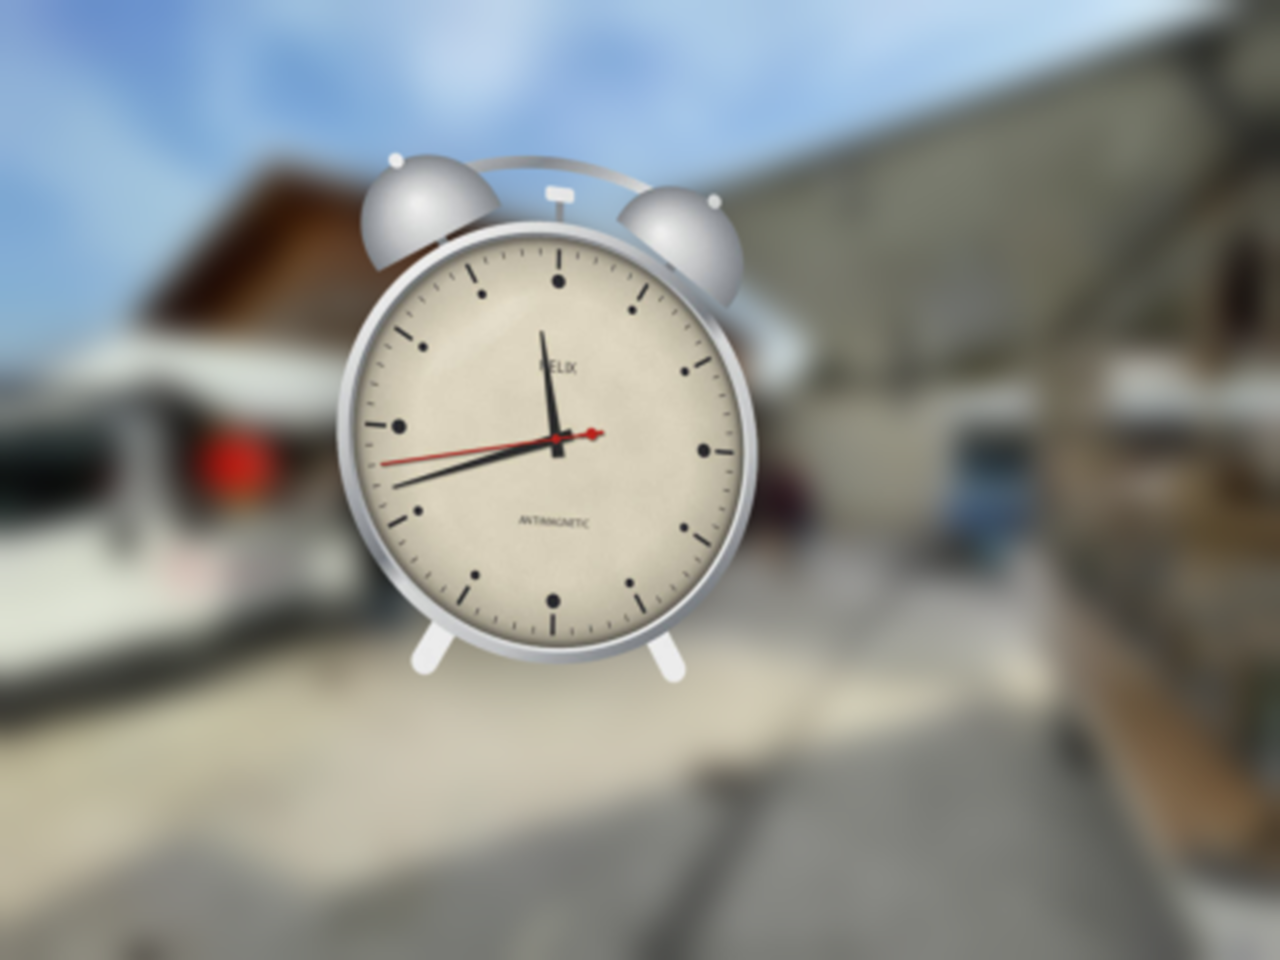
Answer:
11,41,43
